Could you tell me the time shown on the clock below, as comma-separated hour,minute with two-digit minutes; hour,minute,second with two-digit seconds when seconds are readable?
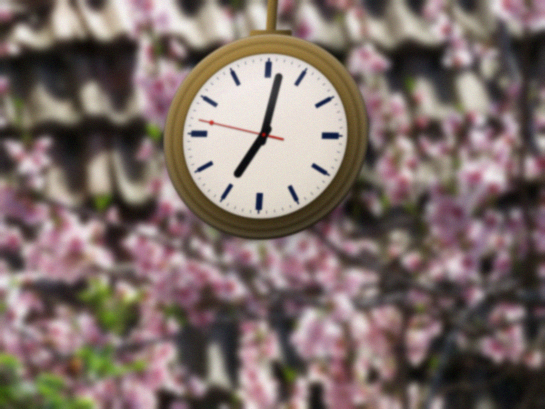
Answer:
7,01,47
